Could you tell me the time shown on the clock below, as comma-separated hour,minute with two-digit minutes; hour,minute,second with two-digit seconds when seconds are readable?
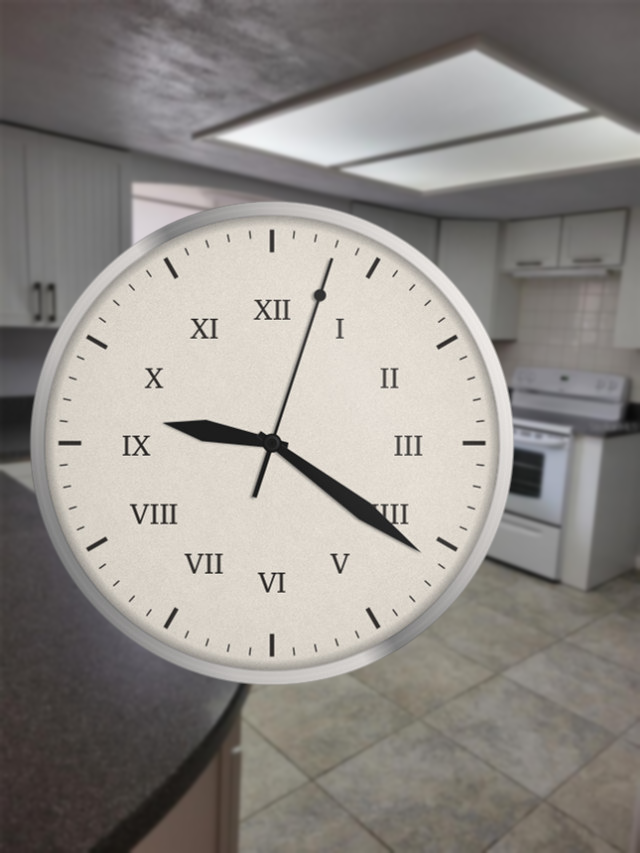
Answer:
9,21,03
